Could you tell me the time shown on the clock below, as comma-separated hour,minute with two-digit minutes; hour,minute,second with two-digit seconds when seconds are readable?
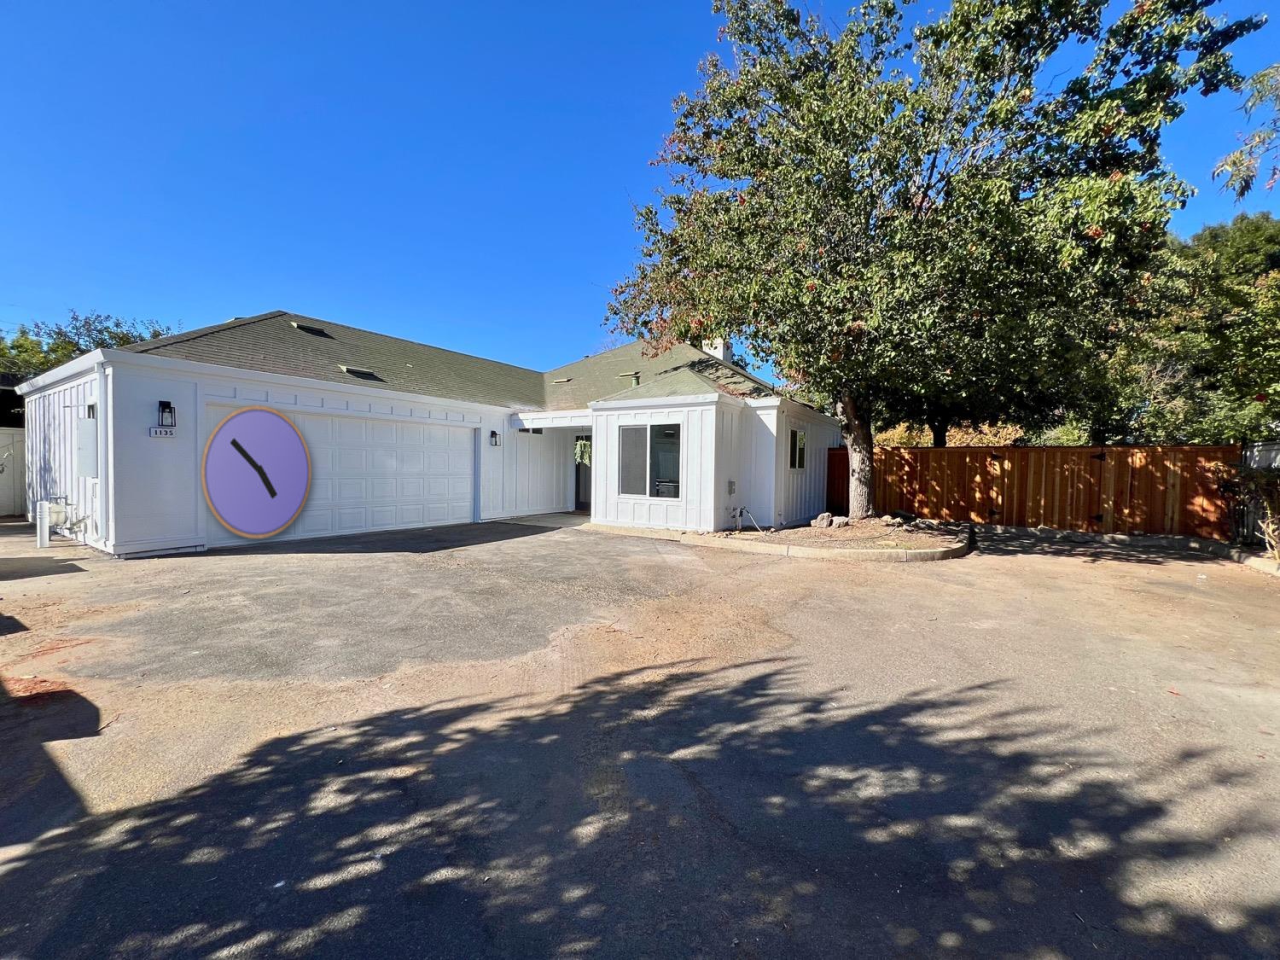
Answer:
4,52
